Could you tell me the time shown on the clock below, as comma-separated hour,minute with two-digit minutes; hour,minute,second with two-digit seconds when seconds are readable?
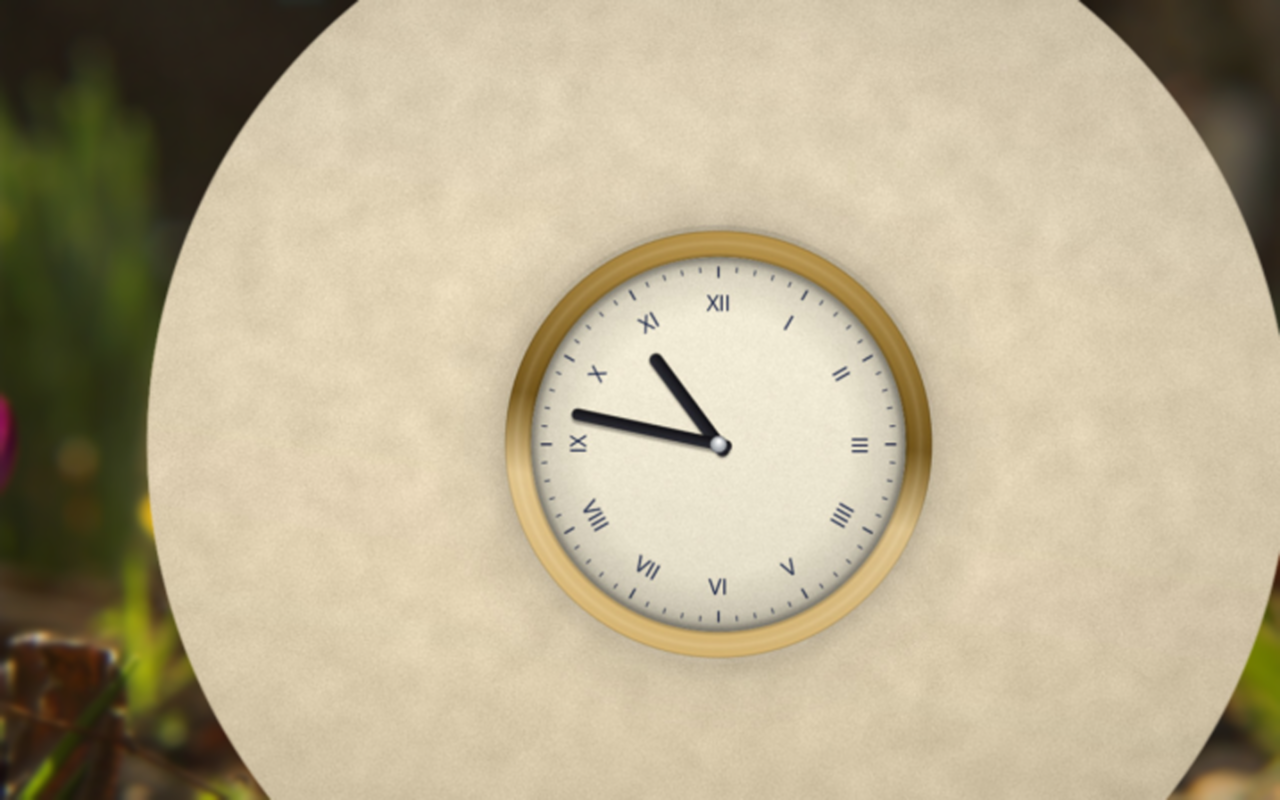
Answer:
10,47
